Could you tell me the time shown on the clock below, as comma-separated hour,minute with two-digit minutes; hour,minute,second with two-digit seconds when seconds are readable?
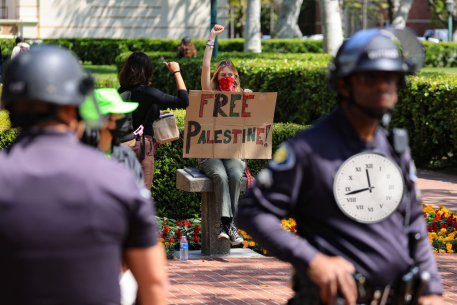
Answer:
11,43
